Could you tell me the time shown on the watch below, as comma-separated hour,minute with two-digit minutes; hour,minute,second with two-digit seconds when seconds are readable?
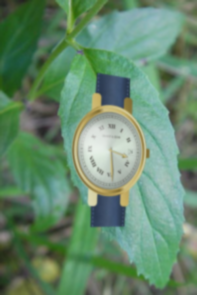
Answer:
3,29
